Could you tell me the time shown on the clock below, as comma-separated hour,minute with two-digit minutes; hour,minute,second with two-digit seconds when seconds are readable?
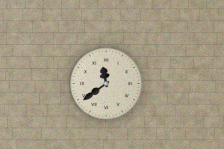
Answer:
11,39
